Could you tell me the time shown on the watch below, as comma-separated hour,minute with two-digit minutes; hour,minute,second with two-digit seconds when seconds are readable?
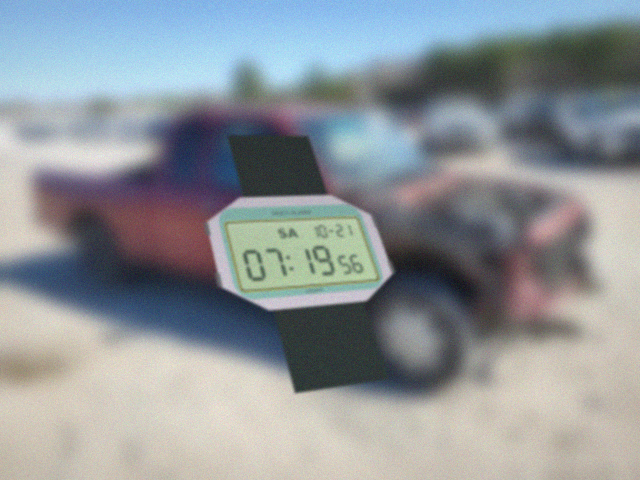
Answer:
7,19,56
